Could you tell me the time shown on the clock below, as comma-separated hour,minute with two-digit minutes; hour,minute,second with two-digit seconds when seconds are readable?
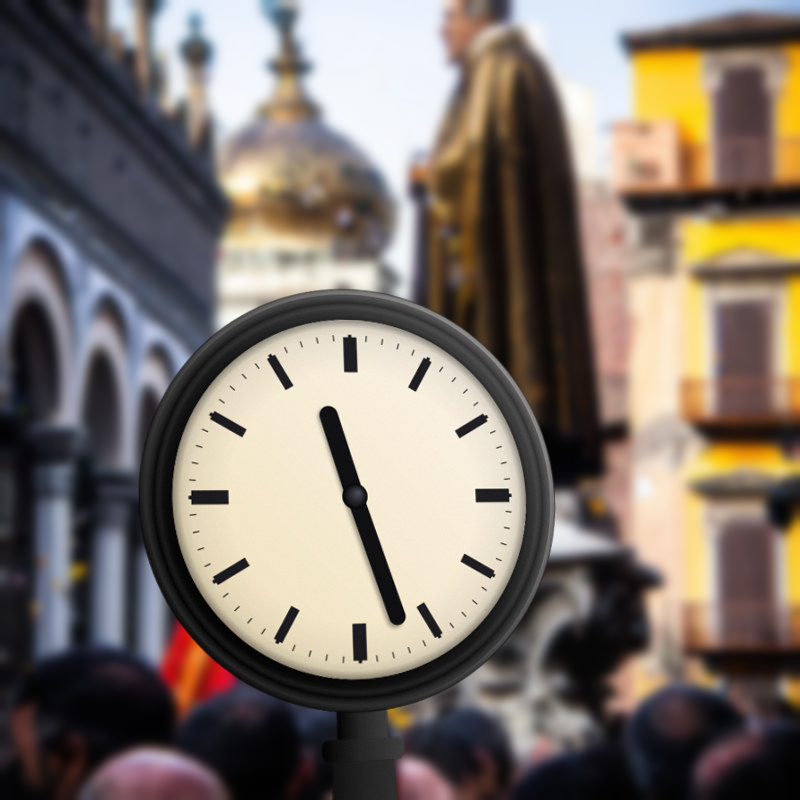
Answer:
11,27
